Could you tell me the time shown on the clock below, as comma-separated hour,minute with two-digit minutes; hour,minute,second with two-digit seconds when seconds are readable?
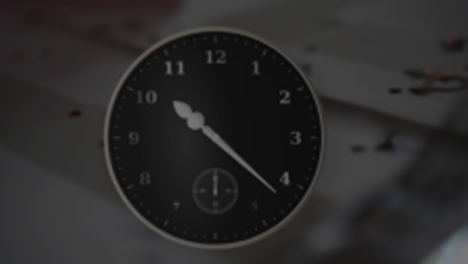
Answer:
10,22
